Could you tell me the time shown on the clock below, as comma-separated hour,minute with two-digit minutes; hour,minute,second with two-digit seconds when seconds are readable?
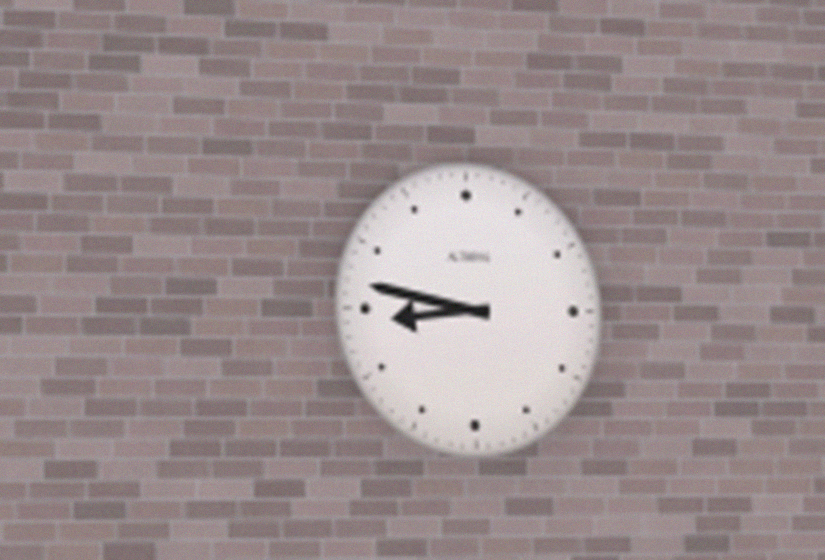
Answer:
8,47
